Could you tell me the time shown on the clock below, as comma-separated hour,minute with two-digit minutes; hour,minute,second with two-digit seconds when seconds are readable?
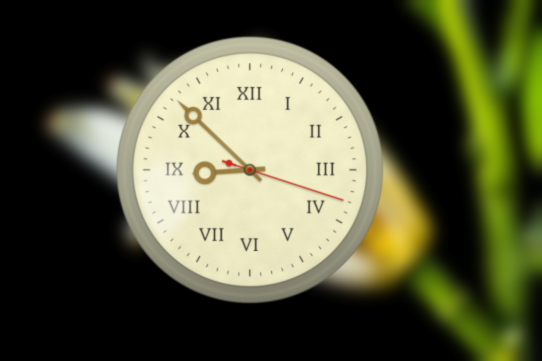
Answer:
8,52,18
